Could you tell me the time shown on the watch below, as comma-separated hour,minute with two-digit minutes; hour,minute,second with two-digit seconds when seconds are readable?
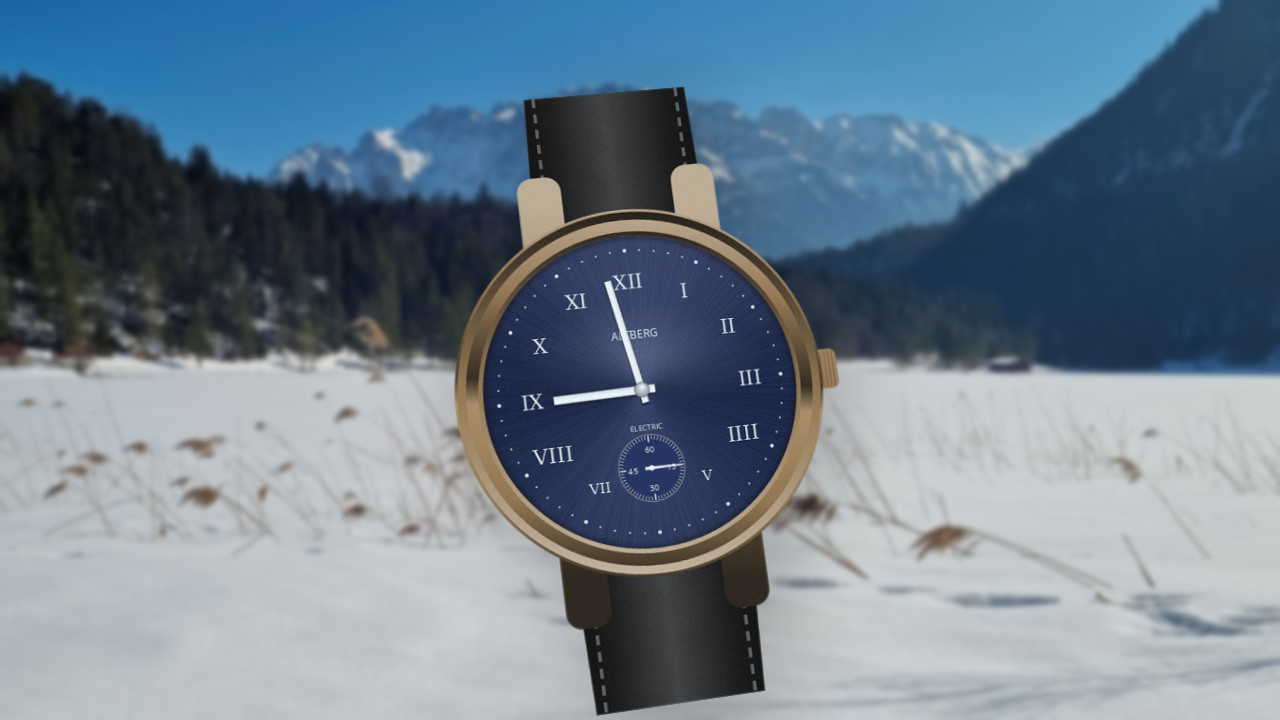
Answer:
8,58,15
